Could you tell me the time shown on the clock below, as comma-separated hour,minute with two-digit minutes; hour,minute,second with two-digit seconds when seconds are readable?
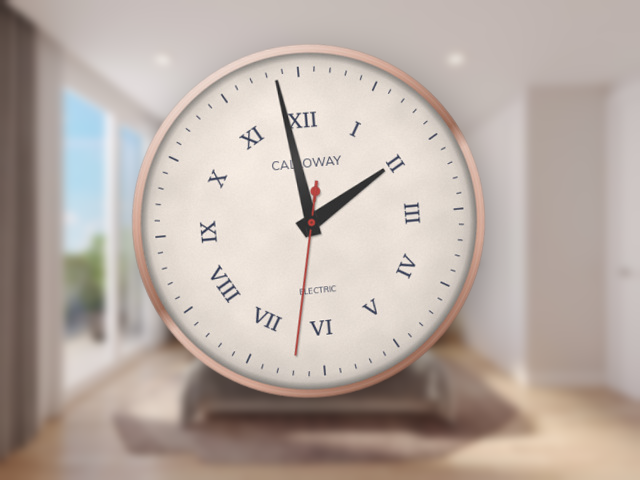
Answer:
1,58,32
